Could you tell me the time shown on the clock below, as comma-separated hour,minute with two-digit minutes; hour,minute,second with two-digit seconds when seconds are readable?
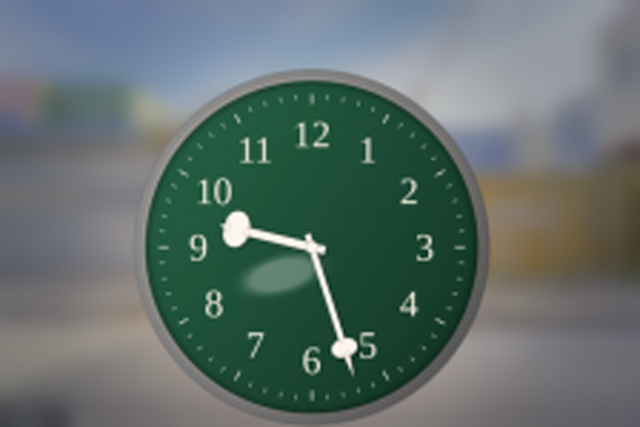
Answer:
9,27
